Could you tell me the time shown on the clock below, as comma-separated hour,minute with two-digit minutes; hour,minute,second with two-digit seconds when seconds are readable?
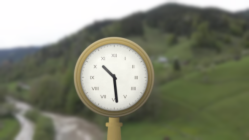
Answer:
10,29
